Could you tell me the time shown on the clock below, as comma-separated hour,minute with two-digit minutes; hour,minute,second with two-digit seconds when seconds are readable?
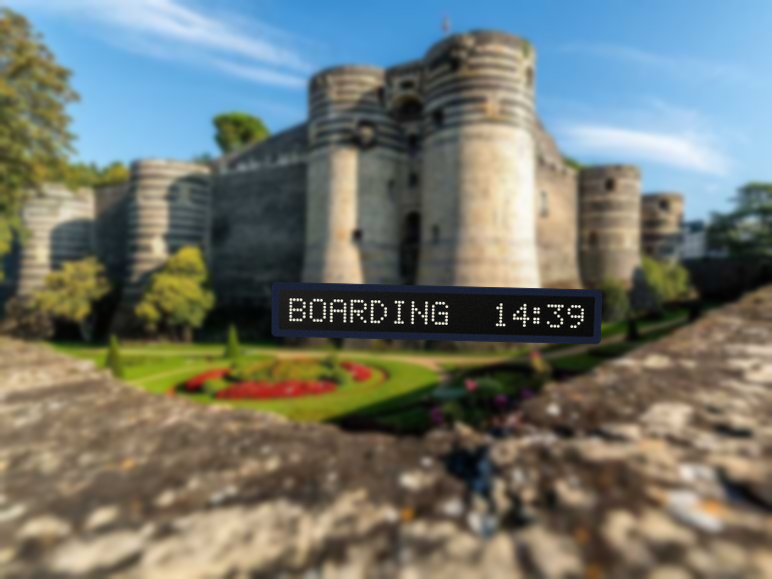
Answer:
14,39
